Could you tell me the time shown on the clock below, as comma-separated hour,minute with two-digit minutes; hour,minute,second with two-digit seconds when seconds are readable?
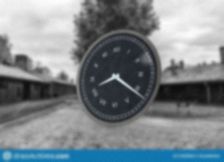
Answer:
8,21
